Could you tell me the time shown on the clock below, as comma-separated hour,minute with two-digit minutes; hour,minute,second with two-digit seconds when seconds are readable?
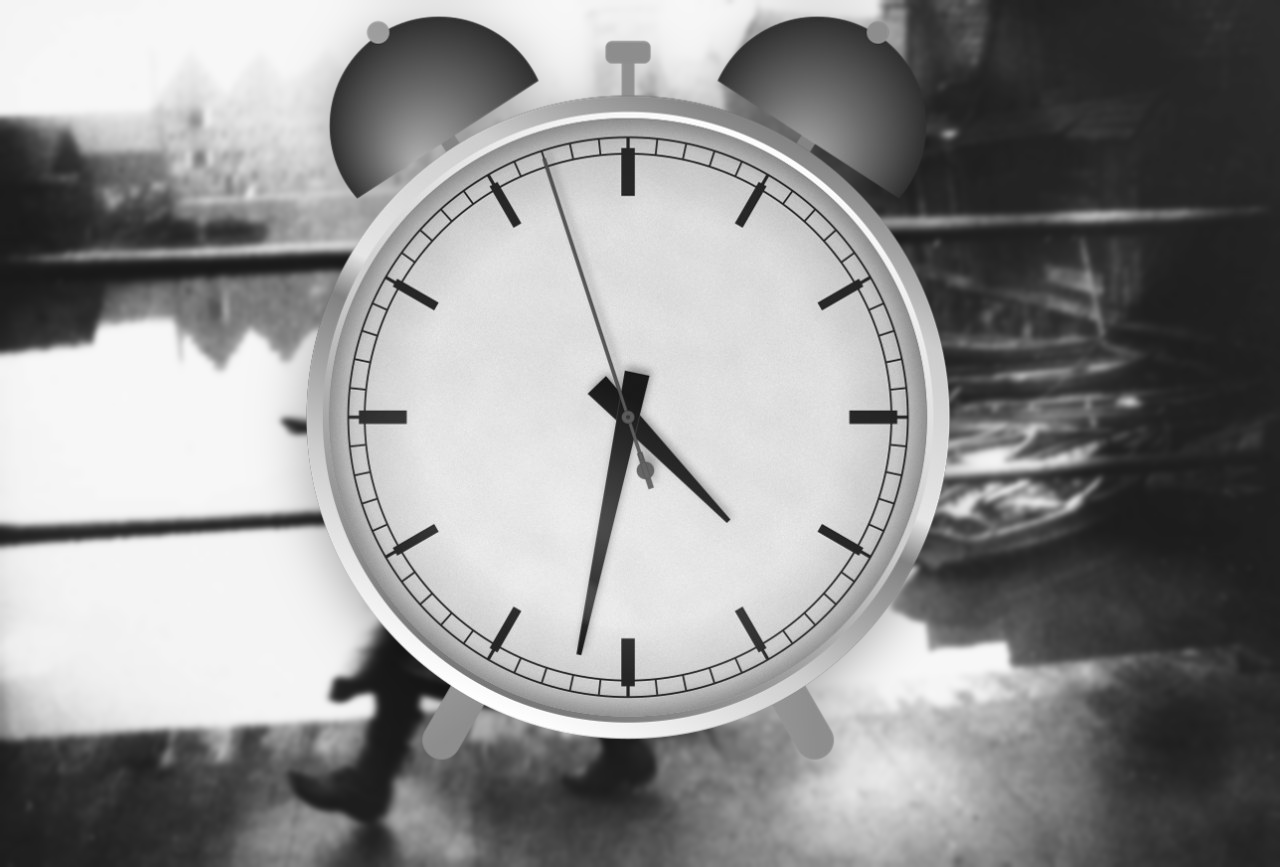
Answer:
4,31,57
